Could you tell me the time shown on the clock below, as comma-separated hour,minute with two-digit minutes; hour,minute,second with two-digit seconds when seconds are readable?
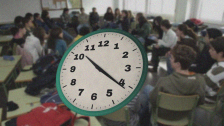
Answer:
10,21
